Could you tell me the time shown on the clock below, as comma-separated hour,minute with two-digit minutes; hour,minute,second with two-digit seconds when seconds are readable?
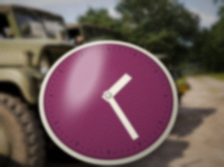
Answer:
1,25
